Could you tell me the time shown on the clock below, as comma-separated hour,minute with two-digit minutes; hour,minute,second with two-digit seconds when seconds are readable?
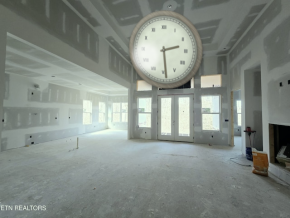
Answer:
2,29
